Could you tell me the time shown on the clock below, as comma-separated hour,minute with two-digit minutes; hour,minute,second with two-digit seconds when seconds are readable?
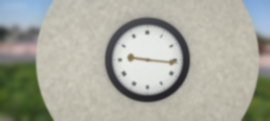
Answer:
9,16
